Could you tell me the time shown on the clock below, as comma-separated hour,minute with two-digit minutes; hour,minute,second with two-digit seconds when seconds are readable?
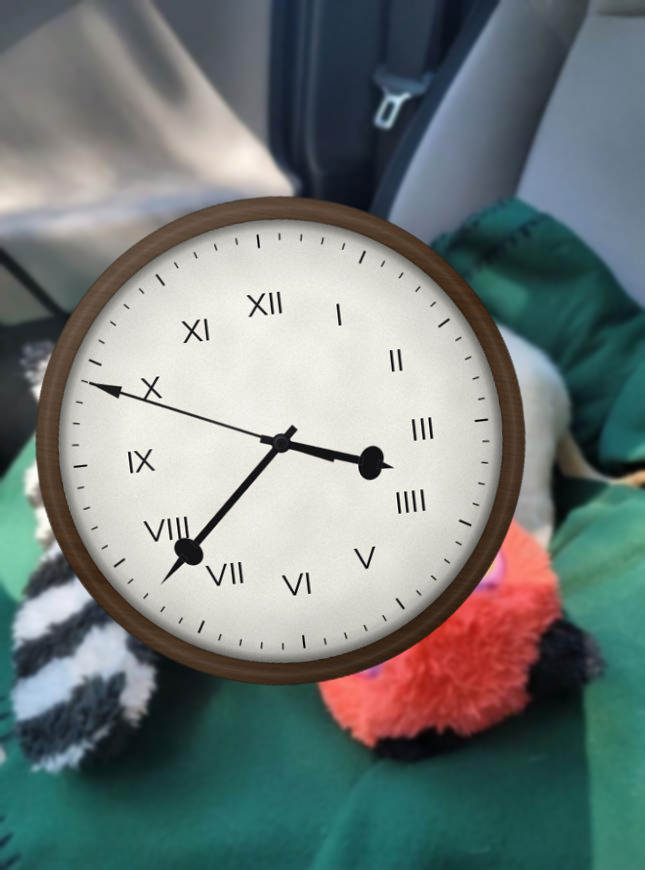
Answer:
3,37,49
